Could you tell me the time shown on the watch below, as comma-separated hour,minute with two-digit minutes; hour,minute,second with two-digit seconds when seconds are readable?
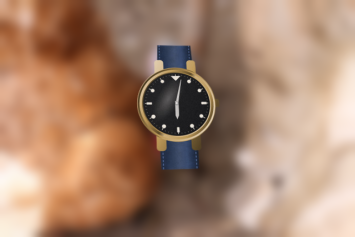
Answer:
6,02
